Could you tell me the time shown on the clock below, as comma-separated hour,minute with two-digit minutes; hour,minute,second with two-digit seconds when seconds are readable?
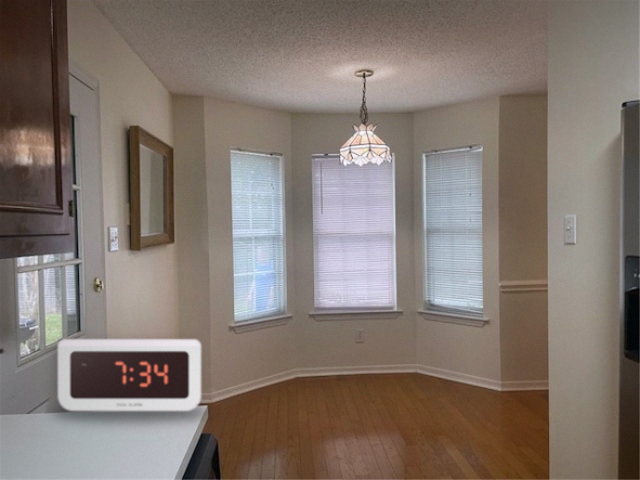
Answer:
7,34
